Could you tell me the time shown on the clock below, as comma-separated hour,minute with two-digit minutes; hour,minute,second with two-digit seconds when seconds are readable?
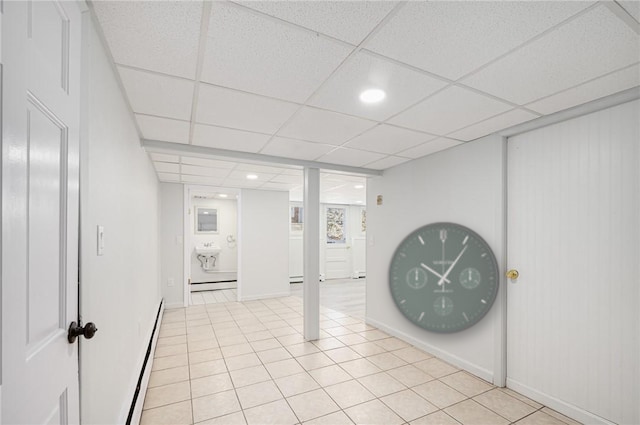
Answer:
10,06
